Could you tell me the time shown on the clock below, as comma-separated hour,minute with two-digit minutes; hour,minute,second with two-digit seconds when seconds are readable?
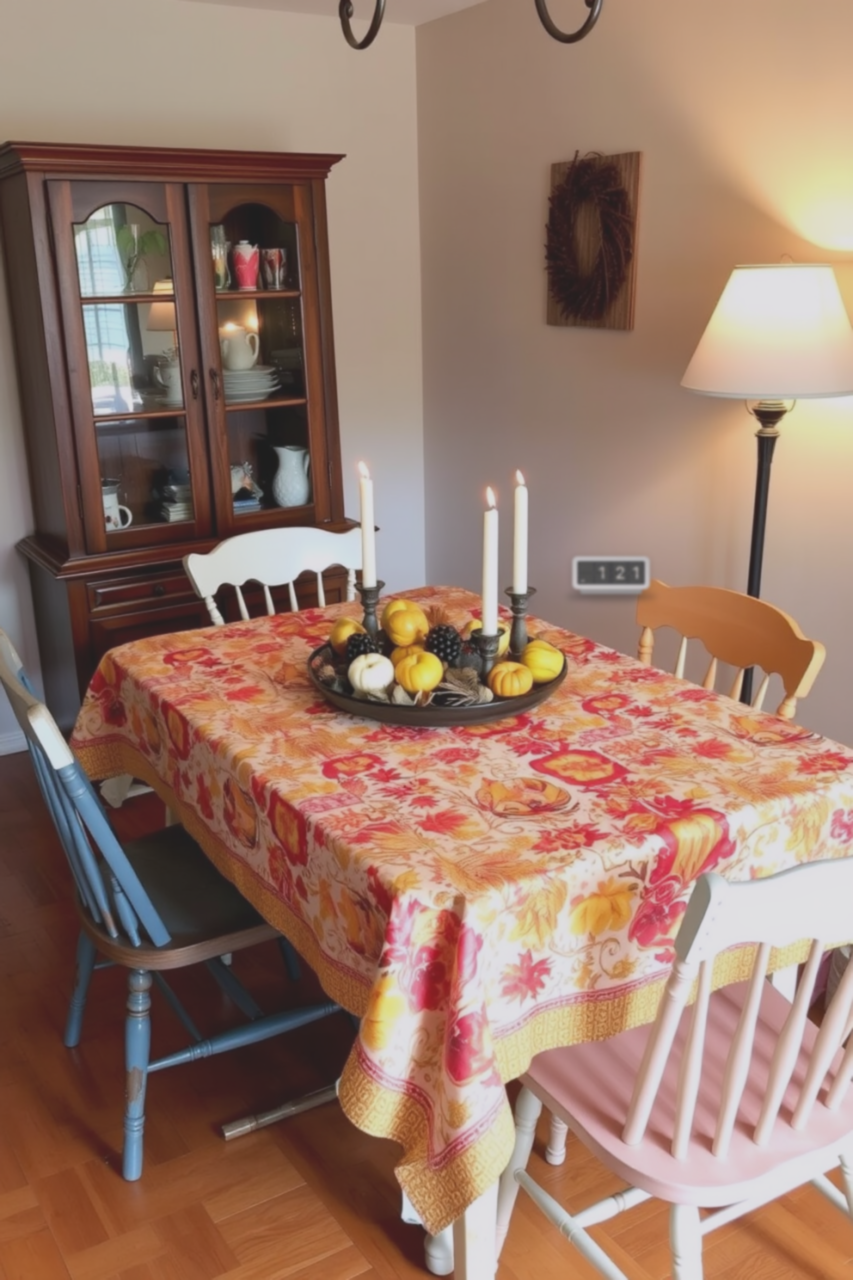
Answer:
1,21
